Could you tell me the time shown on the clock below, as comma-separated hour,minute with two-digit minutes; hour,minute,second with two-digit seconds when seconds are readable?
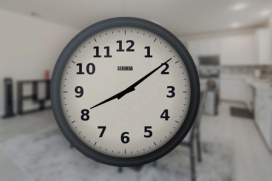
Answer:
8,09
